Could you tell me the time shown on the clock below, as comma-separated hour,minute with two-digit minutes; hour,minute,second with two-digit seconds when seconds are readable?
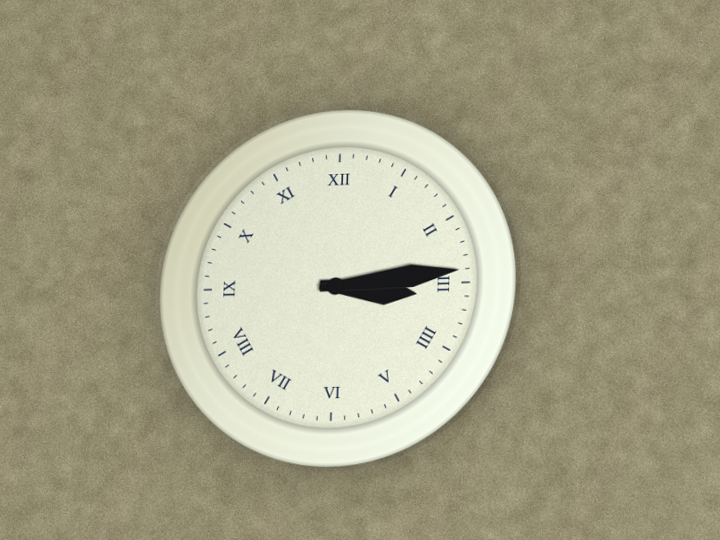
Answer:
3,14
